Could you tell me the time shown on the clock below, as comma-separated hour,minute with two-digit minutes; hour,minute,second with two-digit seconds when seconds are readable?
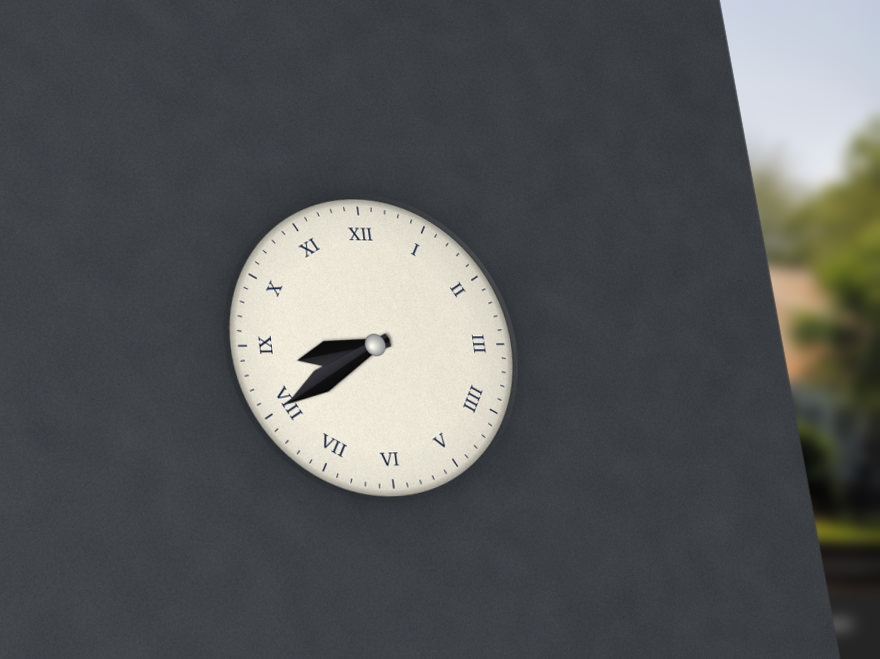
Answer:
8,40
